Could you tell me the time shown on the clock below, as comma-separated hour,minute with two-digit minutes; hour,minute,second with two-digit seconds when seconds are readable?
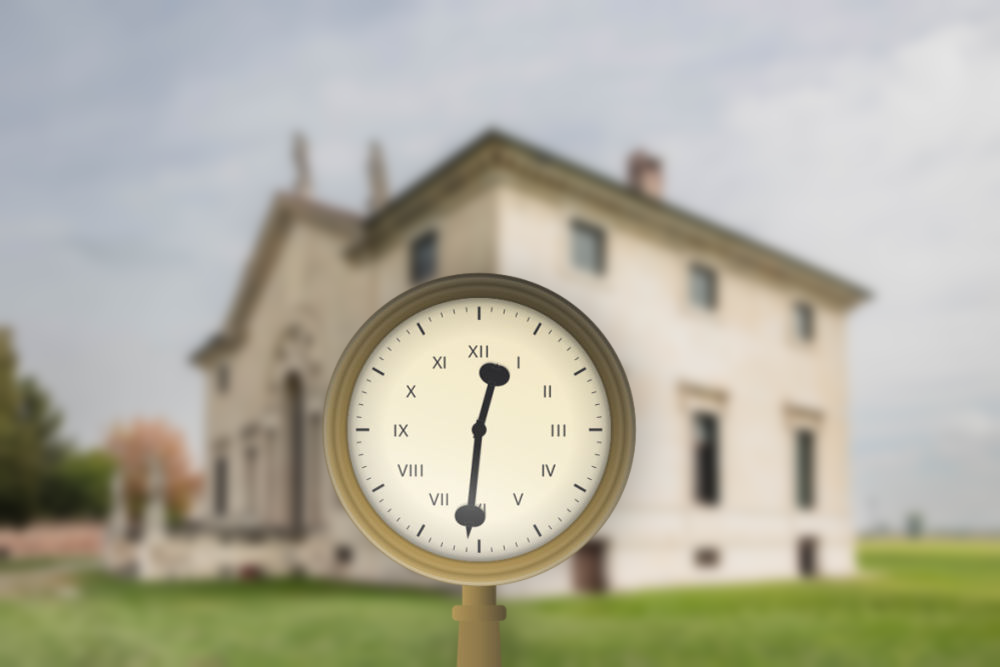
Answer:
12,31
